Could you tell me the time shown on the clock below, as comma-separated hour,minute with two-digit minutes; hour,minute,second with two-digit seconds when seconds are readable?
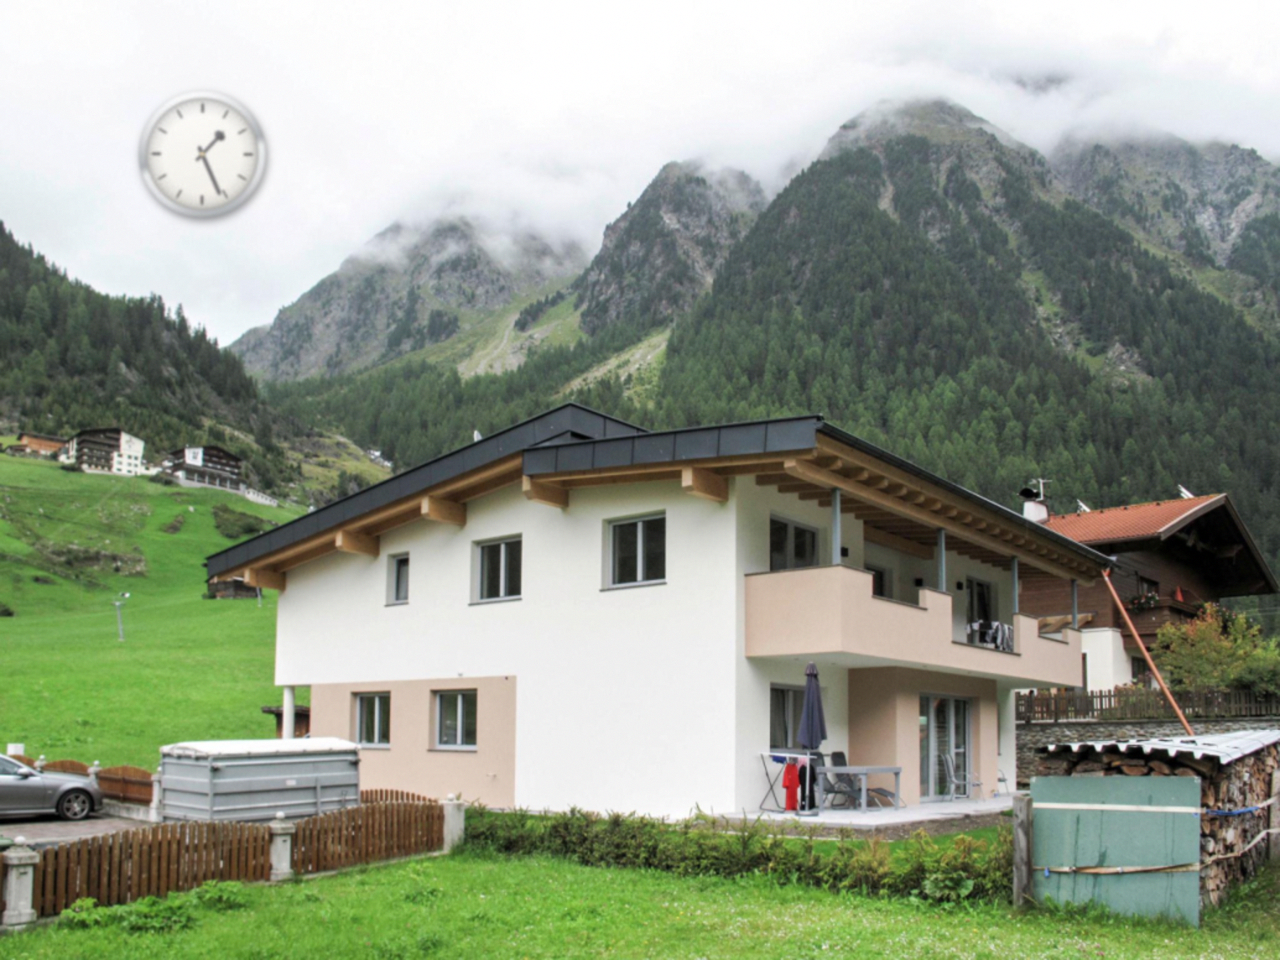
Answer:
1,26
